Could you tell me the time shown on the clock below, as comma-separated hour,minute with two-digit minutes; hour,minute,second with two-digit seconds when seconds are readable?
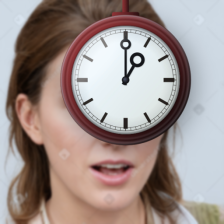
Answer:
1,00
